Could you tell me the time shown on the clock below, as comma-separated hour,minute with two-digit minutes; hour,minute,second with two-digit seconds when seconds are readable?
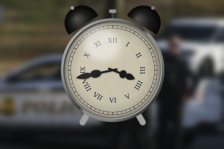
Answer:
3,43
